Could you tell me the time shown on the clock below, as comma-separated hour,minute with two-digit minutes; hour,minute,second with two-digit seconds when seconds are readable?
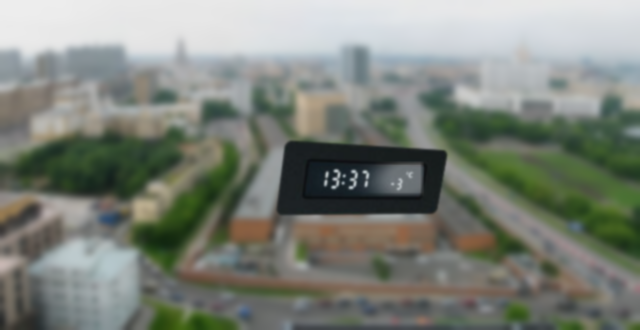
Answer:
13,37
